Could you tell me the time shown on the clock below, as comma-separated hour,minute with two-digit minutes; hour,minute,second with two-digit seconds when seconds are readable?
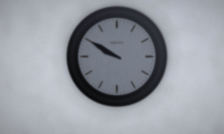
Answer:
9,50
